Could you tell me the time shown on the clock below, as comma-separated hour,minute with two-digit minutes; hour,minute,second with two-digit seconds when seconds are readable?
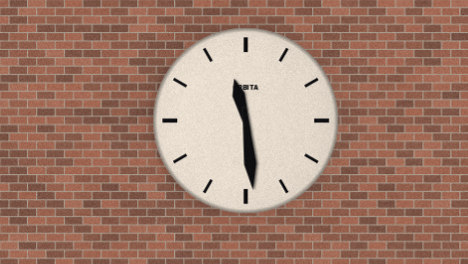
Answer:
11,29
